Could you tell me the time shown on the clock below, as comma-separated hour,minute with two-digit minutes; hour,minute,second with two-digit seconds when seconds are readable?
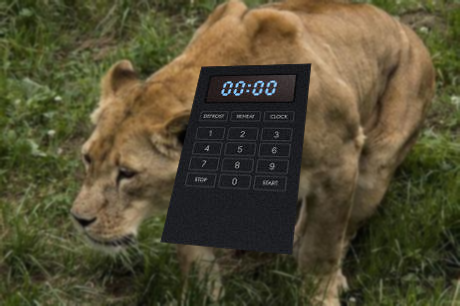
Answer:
0,00
